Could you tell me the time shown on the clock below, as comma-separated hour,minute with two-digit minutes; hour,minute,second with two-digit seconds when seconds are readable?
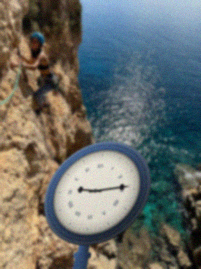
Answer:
9,14
